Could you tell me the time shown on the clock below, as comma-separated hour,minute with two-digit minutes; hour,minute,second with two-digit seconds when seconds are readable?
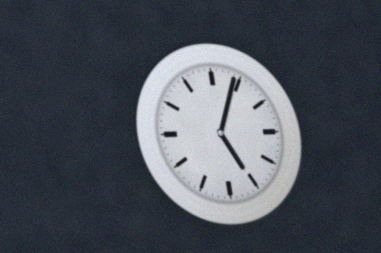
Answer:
5,04
